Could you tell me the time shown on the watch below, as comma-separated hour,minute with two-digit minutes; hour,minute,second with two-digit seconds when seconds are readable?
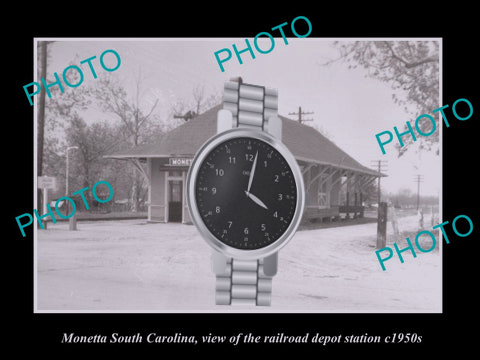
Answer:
4,02
